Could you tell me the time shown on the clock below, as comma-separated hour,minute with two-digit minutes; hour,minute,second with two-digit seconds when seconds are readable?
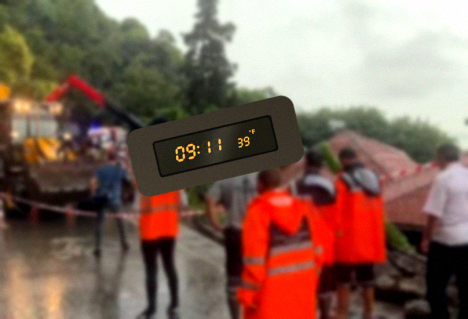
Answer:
9,11
